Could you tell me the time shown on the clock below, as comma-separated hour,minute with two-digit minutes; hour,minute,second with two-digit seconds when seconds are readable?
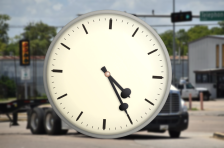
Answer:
4,25
